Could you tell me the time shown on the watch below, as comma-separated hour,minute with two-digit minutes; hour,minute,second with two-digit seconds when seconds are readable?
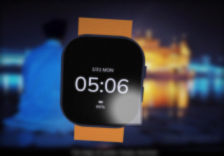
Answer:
5,06
